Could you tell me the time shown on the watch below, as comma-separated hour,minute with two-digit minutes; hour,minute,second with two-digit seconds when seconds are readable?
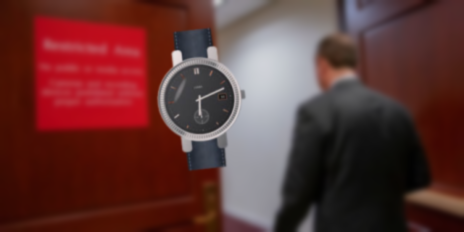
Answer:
6,12
